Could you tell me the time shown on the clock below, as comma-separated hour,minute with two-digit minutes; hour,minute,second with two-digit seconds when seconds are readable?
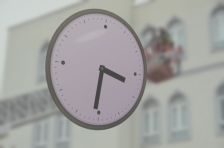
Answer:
3,31
